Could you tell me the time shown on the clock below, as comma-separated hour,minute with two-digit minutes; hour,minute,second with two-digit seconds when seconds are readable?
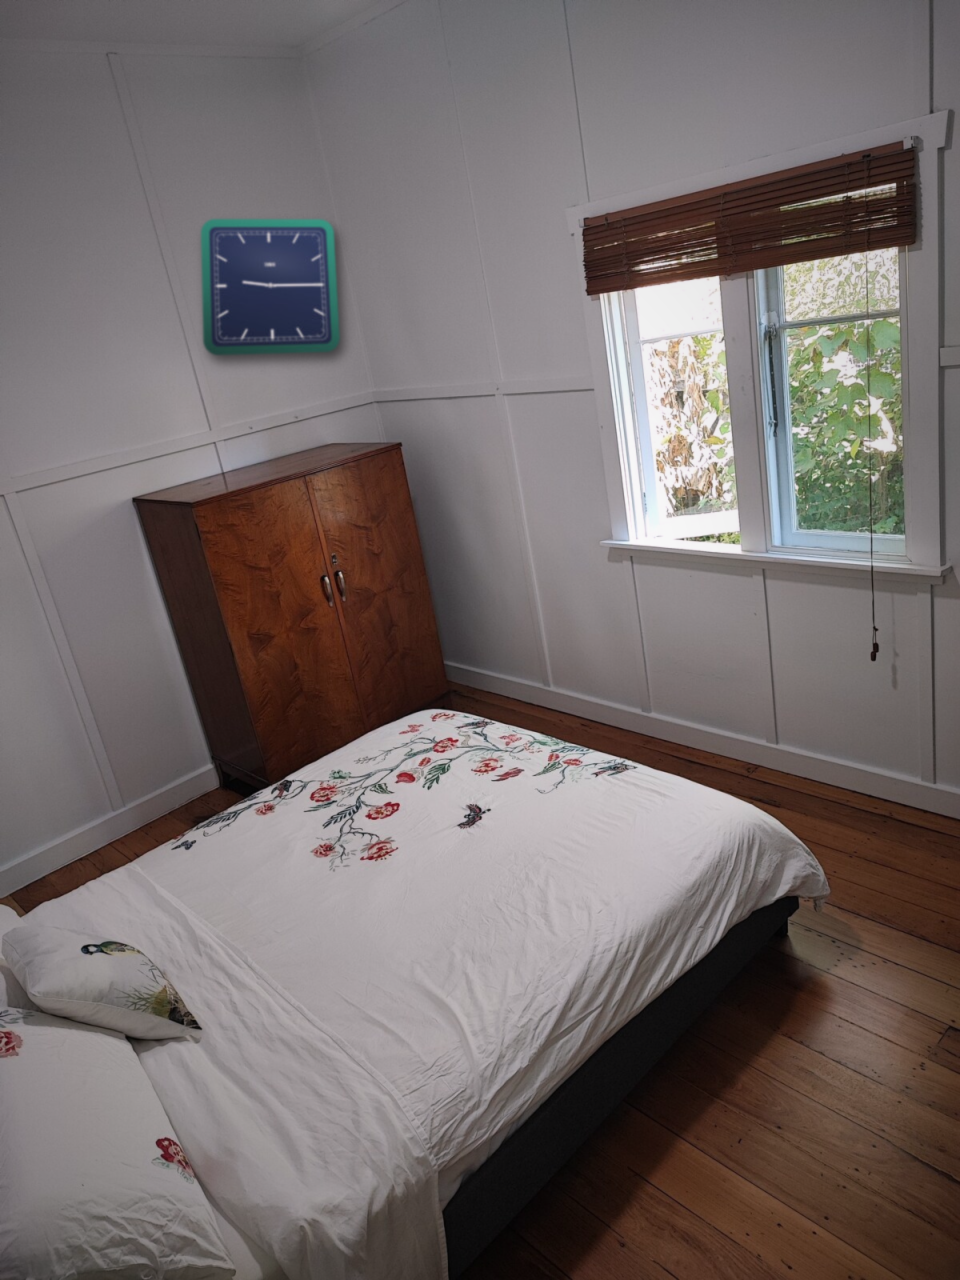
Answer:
9,15
